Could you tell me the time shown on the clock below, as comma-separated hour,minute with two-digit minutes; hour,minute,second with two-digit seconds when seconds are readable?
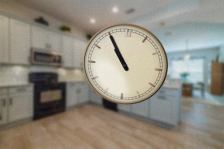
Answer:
10,55
